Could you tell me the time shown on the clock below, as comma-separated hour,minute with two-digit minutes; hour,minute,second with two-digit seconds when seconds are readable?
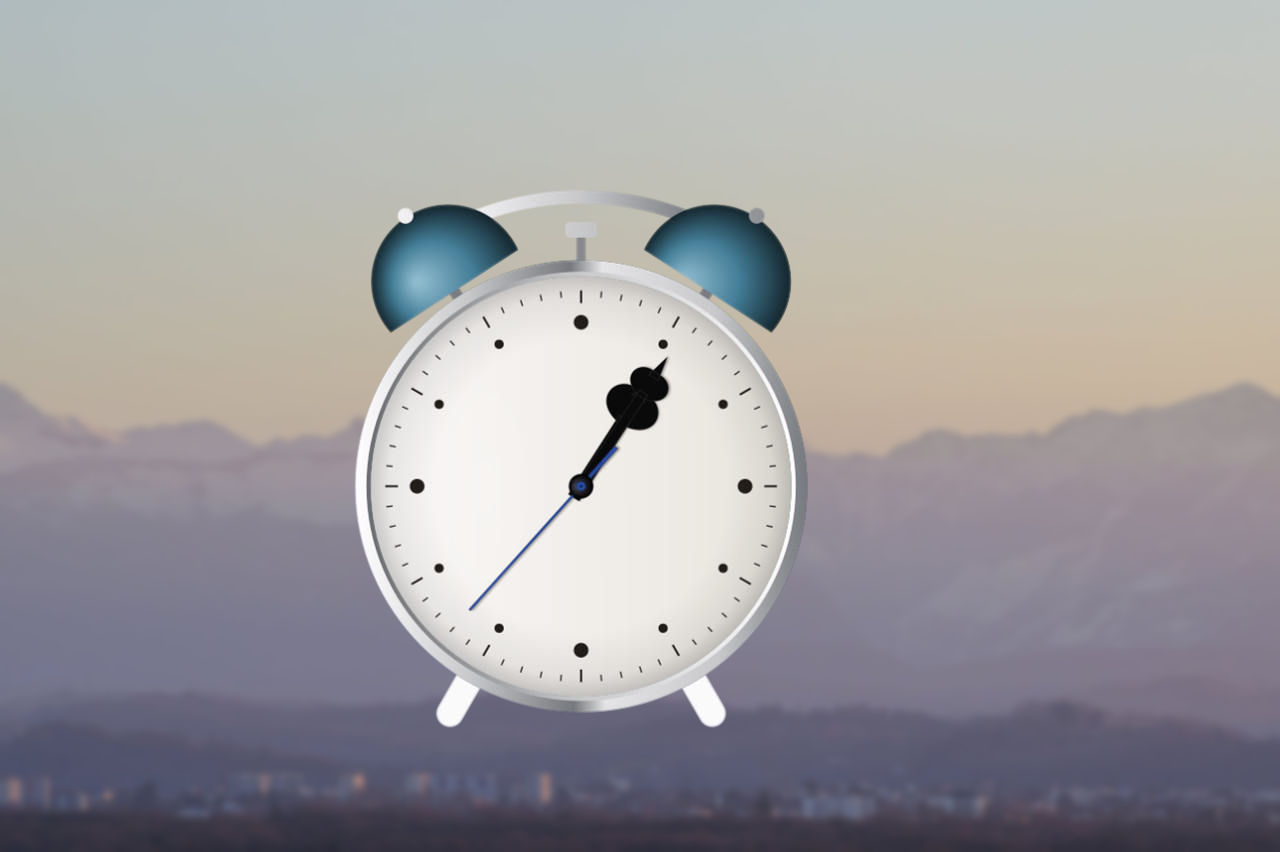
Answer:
1,05,37
